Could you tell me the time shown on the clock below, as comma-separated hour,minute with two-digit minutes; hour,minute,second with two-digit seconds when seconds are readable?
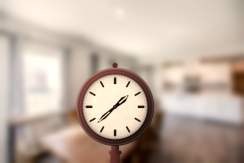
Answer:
1,38
